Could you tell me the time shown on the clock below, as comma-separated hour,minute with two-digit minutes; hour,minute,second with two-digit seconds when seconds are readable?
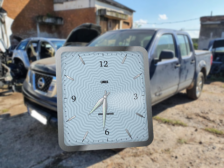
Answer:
7,31
